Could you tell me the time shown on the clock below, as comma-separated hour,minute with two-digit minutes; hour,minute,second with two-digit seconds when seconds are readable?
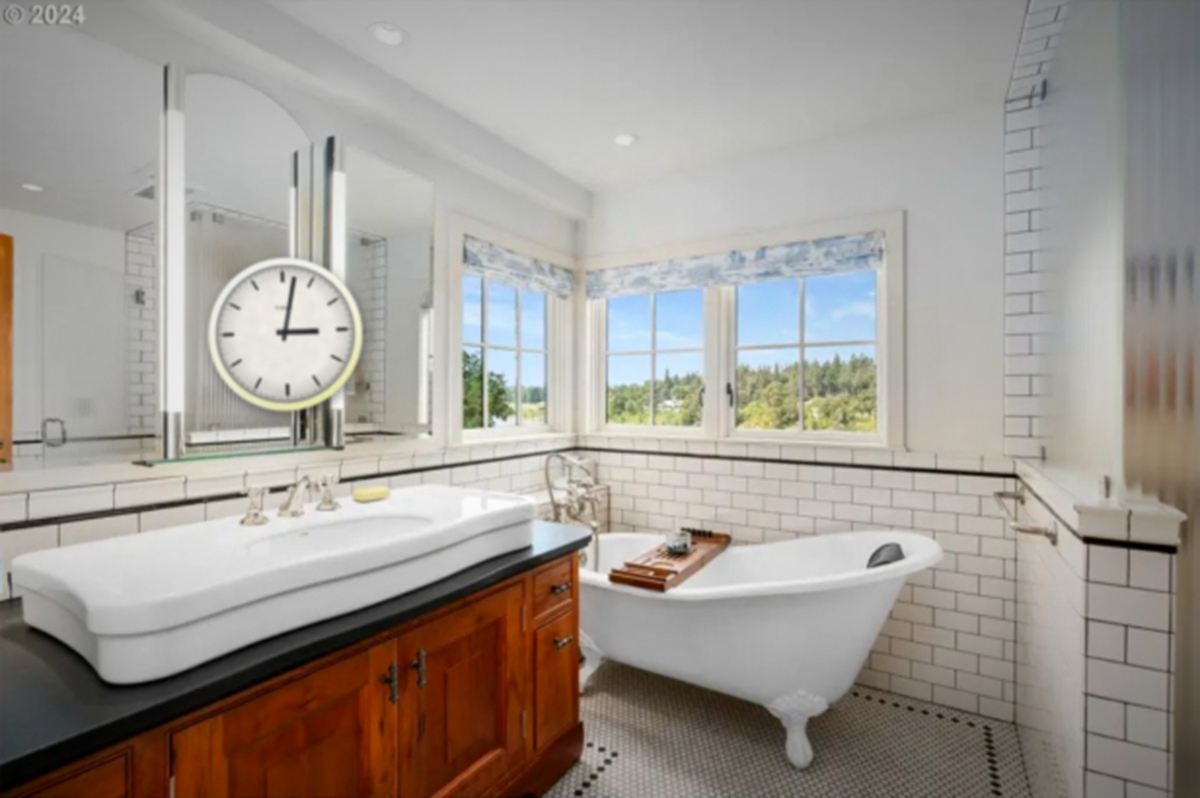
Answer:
3,02
